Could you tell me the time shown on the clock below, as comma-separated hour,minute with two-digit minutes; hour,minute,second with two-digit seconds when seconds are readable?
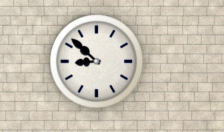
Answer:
8,52
